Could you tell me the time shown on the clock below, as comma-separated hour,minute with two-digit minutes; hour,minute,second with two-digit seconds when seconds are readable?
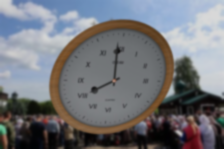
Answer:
7,59
